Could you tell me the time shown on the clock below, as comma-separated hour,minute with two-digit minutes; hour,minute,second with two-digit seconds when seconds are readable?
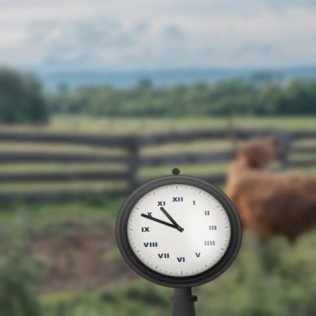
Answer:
10,49
